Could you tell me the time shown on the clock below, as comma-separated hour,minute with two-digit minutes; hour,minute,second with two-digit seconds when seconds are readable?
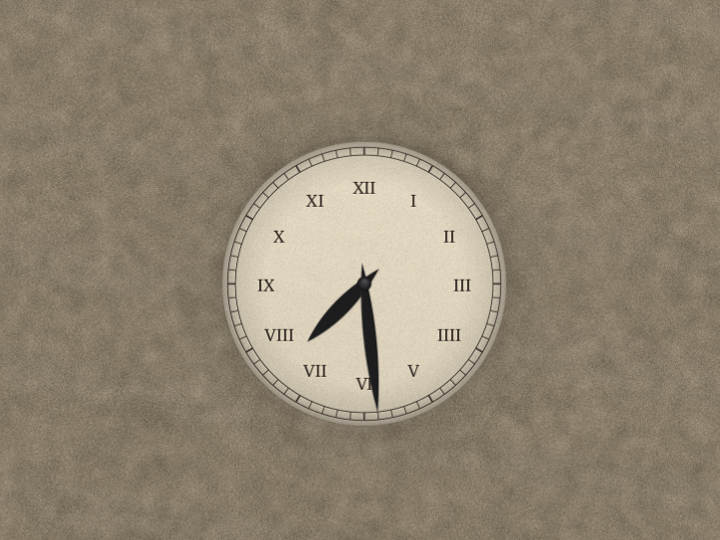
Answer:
7,29
